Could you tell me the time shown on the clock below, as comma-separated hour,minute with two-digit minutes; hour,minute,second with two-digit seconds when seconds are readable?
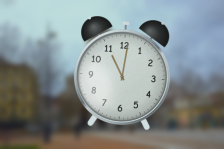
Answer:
11,01
